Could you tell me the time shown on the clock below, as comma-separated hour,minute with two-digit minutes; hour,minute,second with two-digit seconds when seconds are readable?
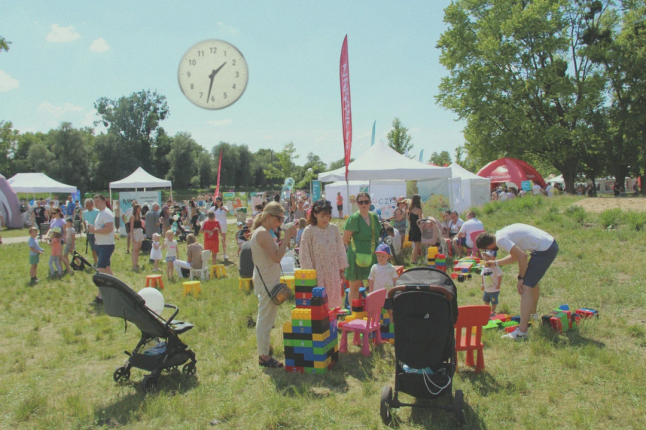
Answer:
1,32
